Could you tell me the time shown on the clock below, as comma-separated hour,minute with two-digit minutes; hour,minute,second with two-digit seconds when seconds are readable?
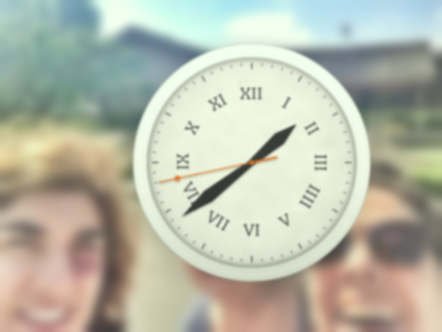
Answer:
1,38,43
